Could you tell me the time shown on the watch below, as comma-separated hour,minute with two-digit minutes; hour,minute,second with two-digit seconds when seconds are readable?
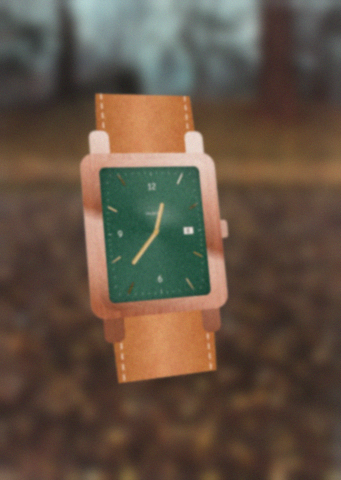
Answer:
12,37
